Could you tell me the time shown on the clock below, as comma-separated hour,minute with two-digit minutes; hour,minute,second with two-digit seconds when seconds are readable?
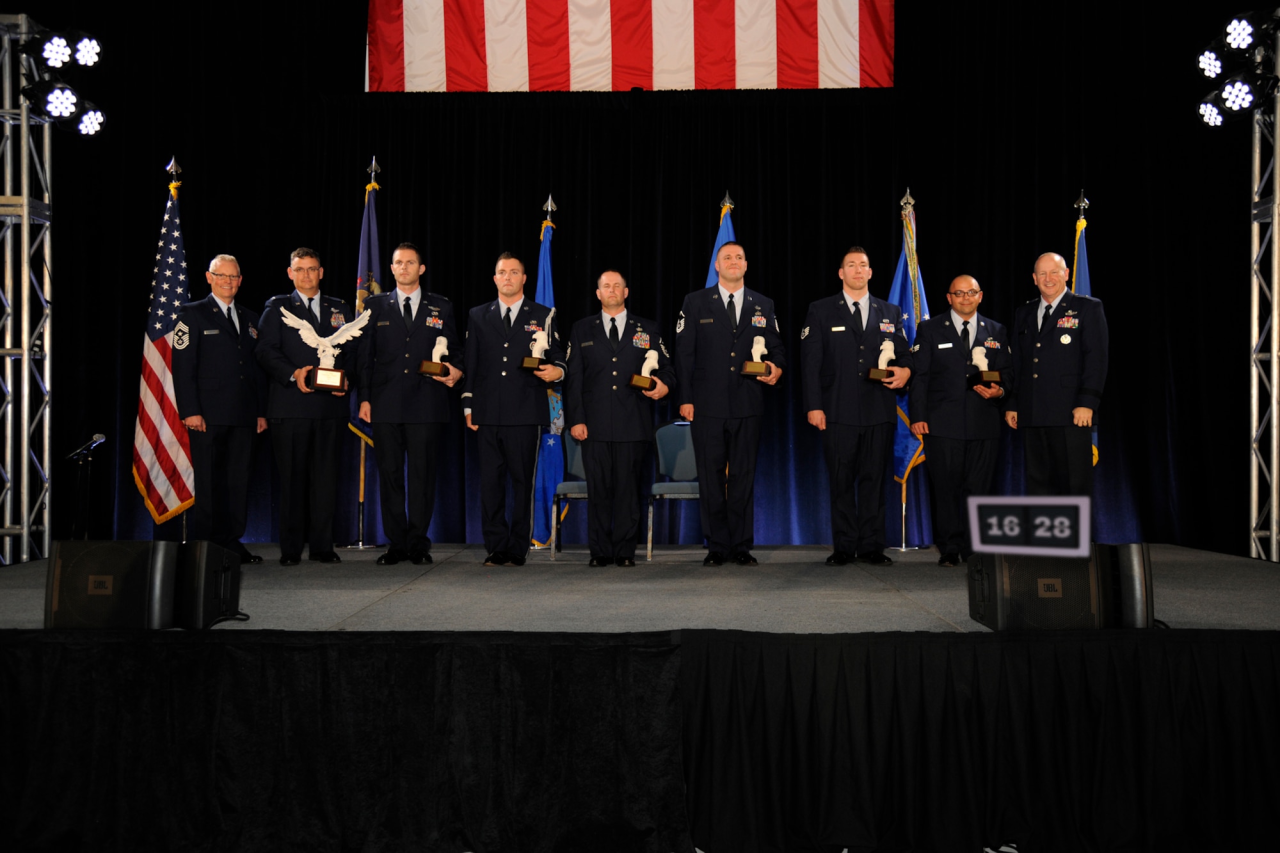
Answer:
16,28
